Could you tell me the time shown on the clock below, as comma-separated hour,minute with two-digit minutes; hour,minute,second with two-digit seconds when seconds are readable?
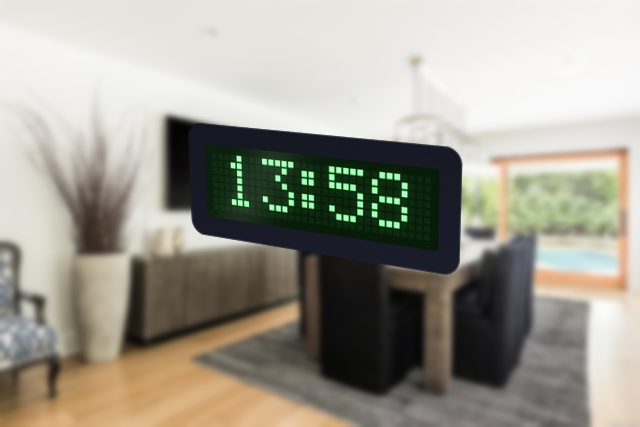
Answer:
13,58
